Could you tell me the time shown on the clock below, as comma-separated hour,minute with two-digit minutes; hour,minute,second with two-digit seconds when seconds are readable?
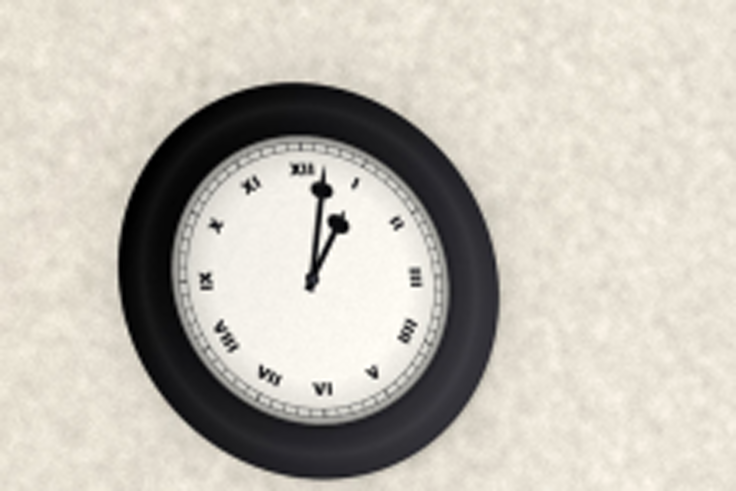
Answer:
1,02
